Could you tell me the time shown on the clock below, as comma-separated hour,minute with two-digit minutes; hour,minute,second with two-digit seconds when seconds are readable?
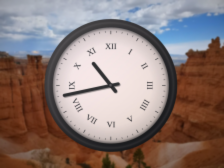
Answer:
10,43
